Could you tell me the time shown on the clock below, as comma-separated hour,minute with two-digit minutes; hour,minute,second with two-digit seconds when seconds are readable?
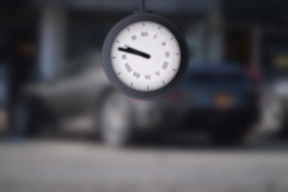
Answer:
9,48
